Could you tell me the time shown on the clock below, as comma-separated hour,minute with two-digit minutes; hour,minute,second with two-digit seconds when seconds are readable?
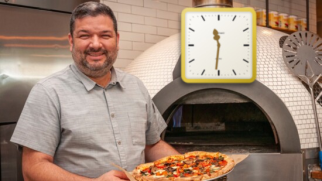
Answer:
11,31
